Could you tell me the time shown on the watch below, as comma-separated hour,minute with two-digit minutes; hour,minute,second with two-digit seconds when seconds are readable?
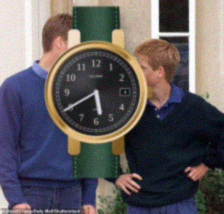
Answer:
5,40
